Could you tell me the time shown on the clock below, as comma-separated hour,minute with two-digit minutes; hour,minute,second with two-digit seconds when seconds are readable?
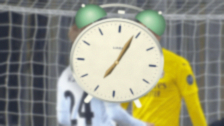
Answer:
7,04
